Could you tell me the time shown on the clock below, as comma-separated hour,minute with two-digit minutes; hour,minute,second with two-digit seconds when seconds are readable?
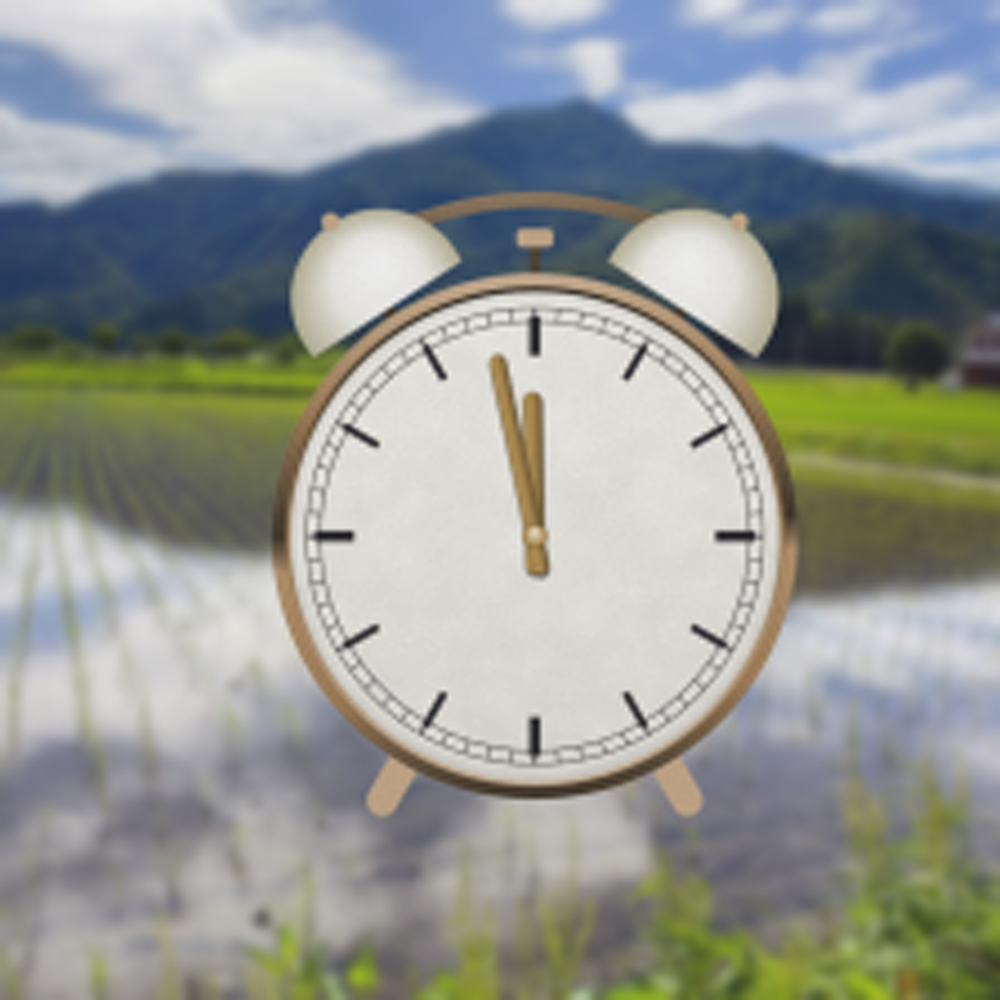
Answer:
11,58
